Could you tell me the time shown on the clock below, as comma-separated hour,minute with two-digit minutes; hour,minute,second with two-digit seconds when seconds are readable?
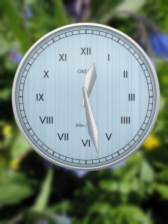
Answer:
12,28
